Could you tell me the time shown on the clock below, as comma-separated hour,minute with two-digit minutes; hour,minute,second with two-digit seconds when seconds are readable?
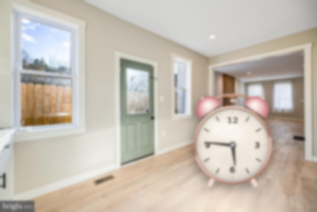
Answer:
5,46
